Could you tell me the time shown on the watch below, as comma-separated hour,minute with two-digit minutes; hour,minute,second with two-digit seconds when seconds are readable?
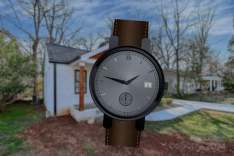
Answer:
1,47
